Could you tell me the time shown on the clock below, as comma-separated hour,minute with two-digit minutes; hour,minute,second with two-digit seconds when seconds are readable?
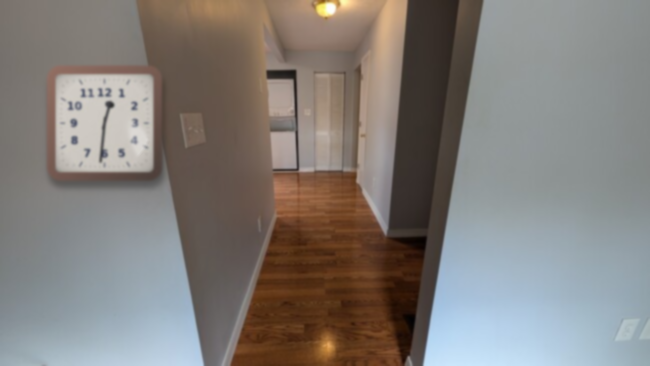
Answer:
12,31
